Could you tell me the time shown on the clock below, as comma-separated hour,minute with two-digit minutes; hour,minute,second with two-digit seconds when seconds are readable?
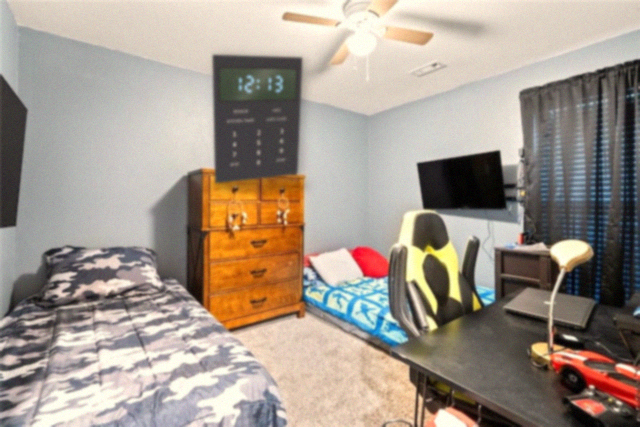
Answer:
12,13
